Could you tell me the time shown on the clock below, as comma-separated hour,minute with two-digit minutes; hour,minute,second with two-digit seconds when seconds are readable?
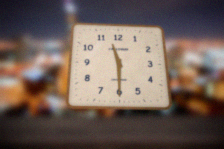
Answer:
11,30
